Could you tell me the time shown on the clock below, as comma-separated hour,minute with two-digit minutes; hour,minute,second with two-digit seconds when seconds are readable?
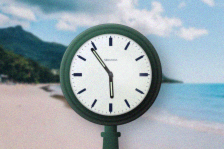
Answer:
5,54
